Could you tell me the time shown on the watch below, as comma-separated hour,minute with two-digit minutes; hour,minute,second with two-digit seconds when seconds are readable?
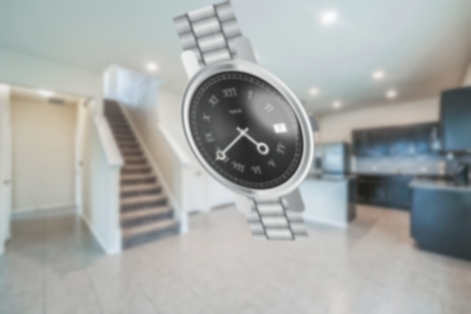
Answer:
4,40
